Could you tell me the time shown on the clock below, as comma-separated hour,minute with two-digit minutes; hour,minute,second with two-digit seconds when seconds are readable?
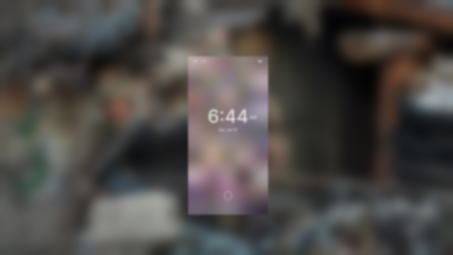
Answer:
6,44
